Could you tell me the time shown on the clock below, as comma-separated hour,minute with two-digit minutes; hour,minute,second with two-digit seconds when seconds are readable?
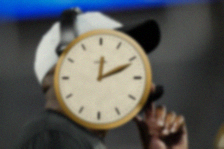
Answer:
12,11
